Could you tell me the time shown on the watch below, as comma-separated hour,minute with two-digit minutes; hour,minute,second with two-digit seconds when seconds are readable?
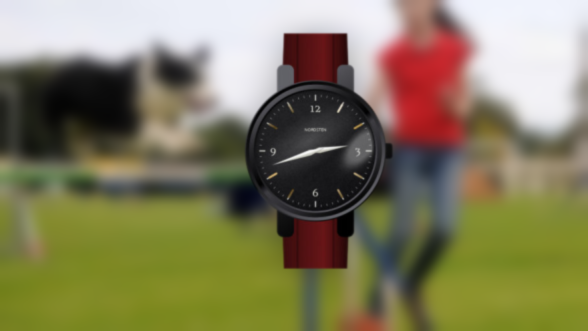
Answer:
2,42
